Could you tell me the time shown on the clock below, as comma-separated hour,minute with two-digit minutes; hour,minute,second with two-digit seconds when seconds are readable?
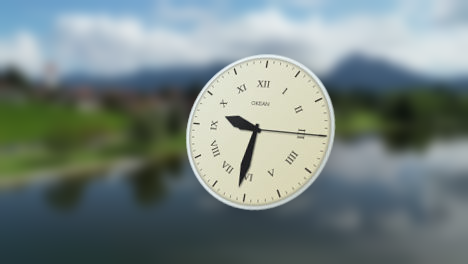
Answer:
9,31,15
